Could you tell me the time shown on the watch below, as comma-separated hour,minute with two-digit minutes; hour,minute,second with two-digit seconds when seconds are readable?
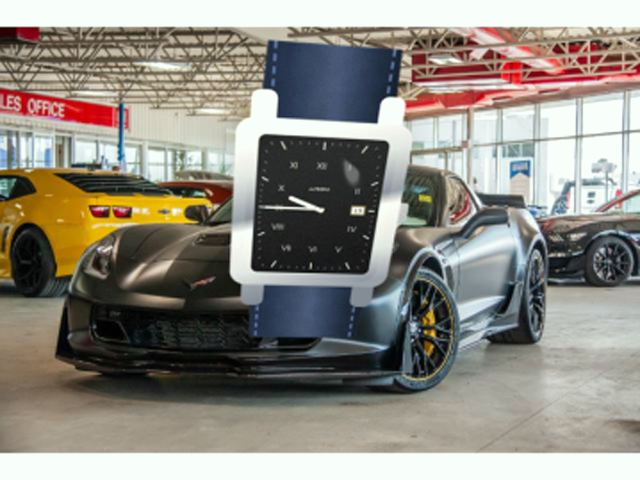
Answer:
9,45
